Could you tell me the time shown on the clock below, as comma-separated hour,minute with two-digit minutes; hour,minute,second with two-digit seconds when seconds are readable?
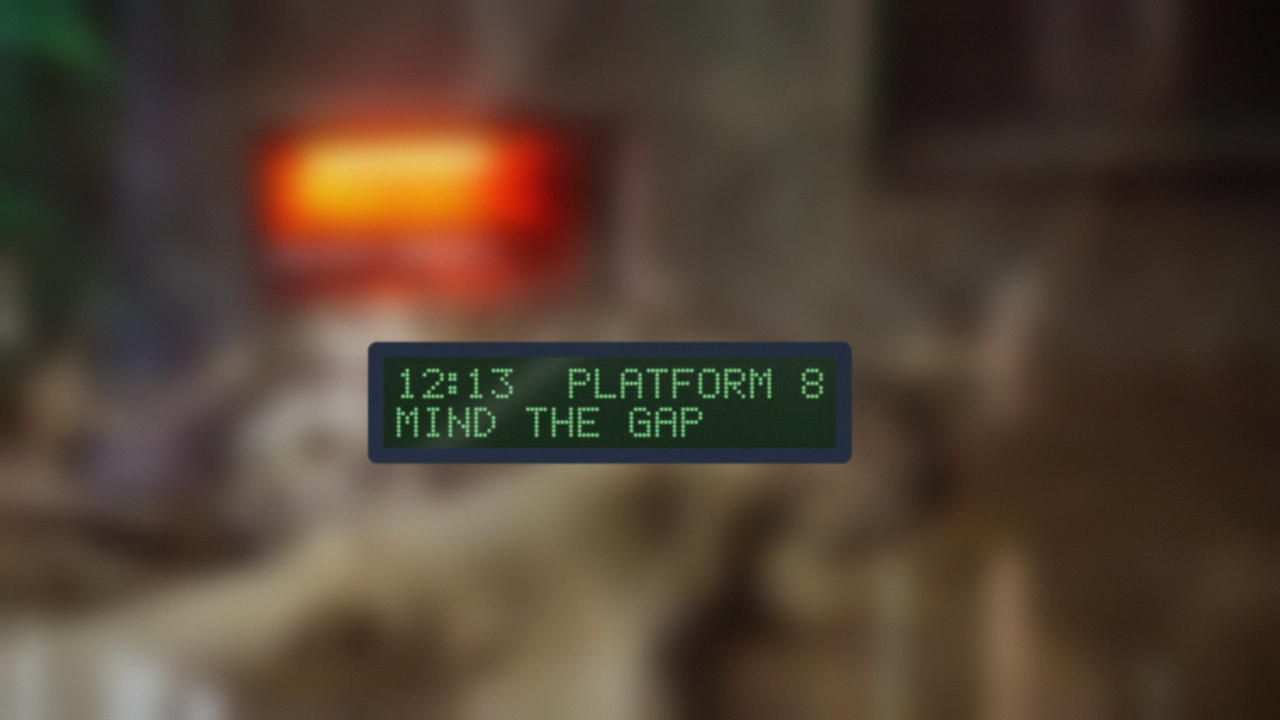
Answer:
12,13
